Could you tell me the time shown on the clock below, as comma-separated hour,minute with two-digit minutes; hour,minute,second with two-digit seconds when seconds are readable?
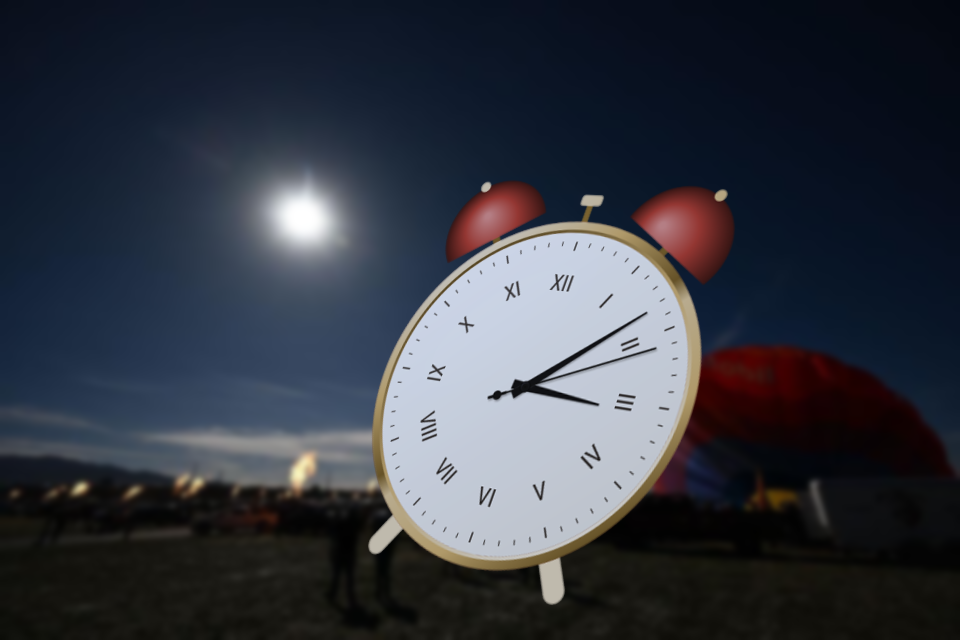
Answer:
3,08,11
